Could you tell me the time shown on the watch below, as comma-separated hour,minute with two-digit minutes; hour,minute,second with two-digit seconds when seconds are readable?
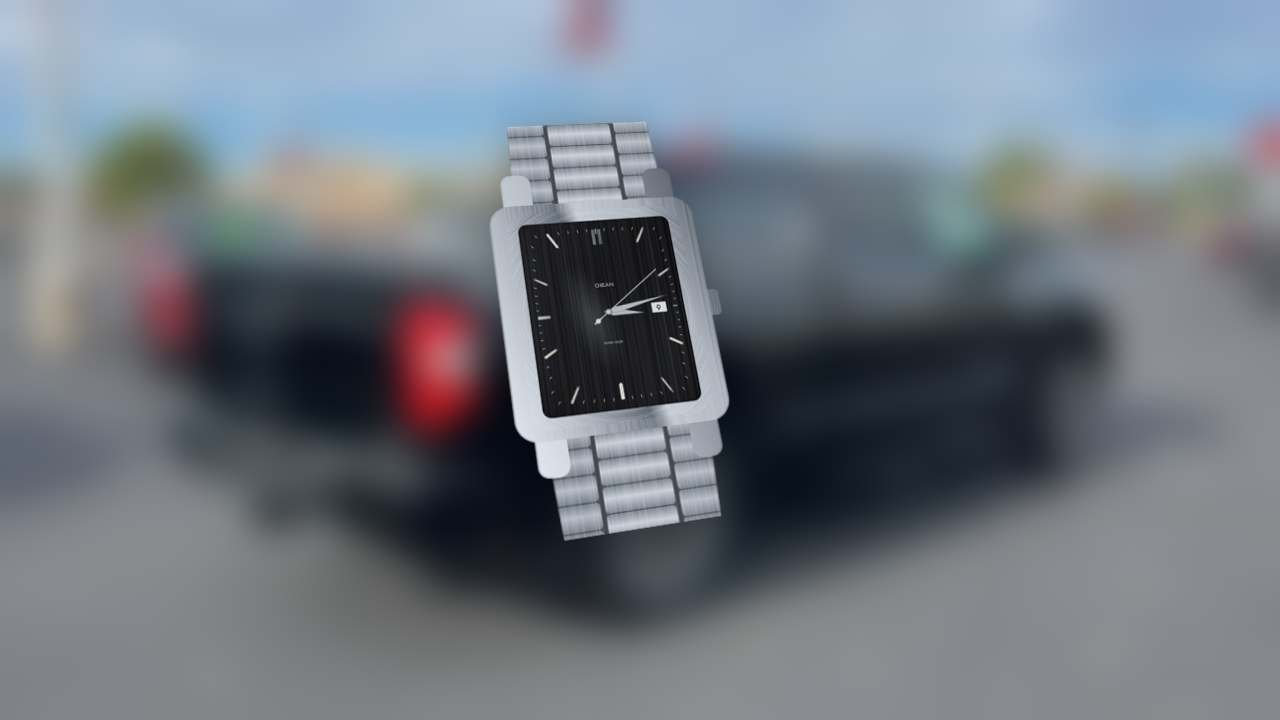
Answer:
3,13,09
